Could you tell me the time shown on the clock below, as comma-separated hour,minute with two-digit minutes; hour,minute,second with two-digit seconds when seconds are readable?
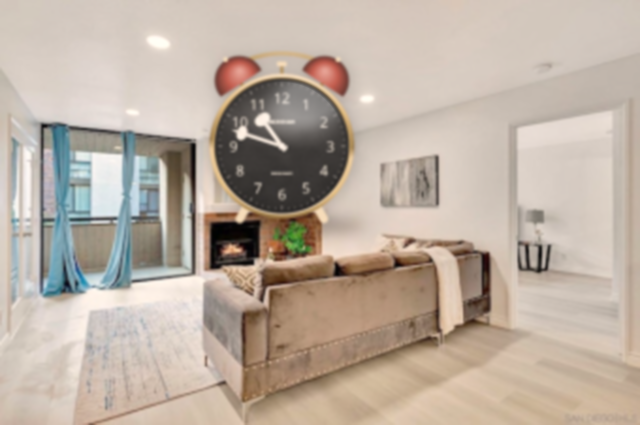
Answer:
10,48
